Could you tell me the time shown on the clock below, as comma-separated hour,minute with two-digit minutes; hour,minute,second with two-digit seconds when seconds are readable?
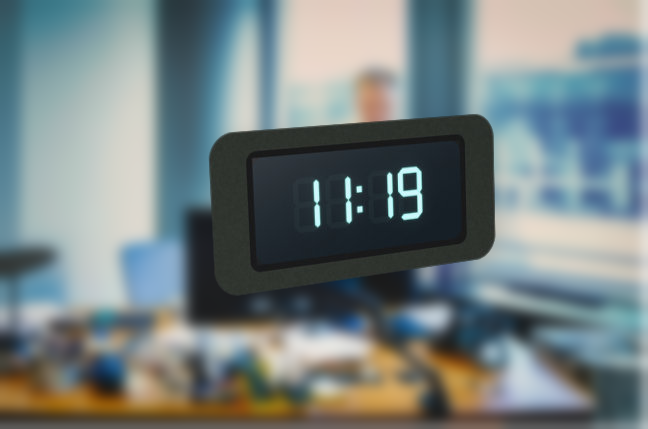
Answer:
11,19
